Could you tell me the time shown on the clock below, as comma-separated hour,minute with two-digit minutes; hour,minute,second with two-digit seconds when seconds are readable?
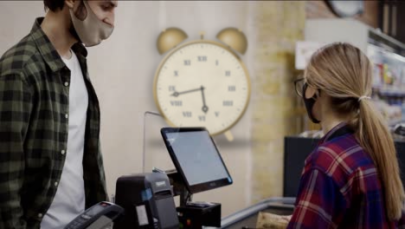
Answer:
5,43
